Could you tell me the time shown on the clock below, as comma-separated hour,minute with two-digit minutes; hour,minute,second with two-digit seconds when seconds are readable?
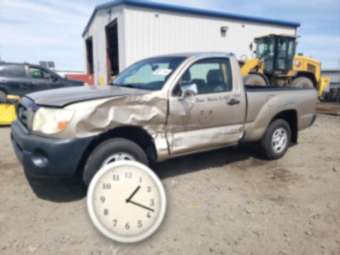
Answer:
1,18
